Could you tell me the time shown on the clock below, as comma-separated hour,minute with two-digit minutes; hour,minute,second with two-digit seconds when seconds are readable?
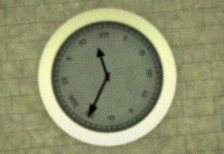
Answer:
11,35
